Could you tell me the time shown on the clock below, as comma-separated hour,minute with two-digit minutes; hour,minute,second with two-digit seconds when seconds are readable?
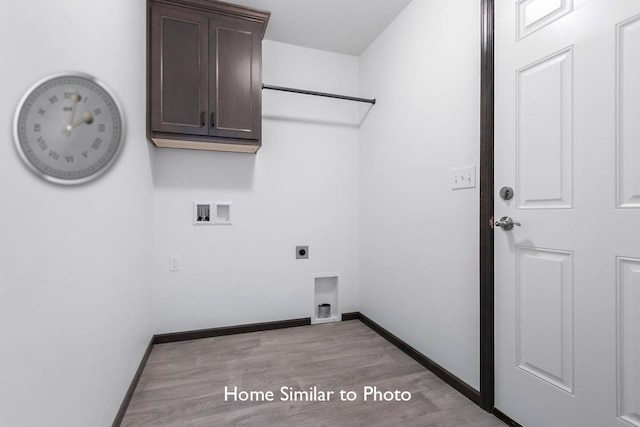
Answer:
2,02
